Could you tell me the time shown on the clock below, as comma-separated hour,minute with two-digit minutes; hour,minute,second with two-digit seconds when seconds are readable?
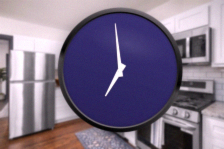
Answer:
6,59
